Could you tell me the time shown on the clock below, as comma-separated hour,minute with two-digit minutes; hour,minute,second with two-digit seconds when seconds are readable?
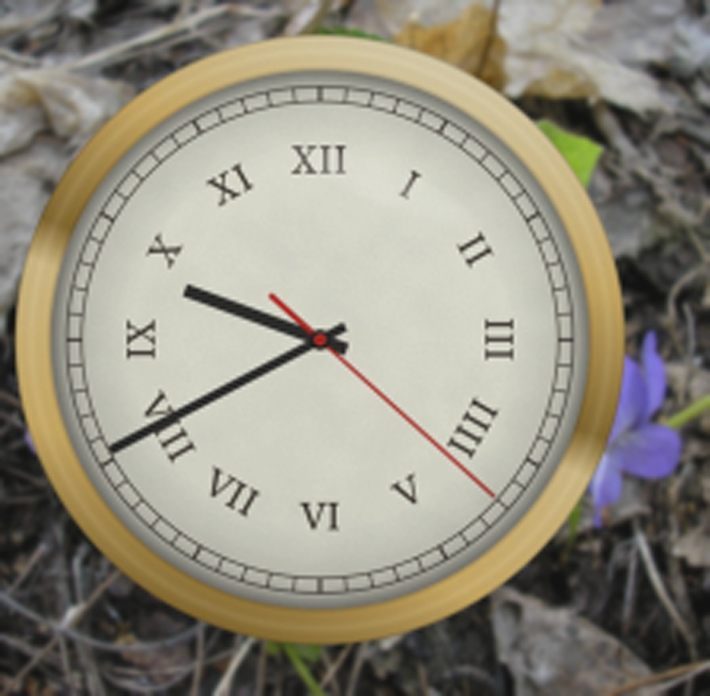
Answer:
9,40,22
